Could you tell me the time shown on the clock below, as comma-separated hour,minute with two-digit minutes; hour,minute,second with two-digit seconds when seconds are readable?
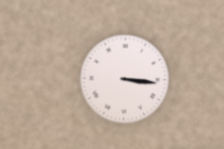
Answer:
3,16
